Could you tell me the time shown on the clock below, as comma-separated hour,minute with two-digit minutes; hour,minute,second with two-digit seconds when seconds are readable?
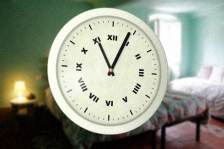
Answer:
11,04
